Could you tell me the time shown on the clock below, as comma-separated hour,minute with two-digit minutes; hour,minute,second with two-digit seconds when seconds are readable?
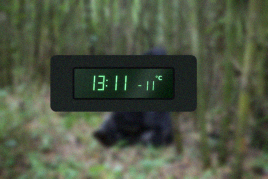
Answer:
13,11
